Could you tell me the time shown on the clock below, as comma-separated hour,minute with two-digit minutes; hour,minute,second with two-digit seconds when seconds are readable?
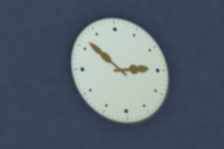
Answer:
2,52
